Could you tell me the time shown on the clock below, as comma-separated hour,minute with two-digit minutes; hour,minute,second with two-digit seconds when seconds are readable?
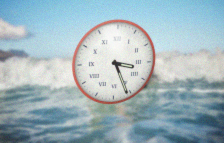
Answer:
3,26
